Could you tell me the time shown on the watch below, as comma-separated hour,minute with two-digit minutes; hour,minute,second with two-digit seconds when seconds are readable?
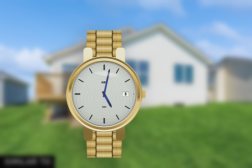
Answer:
5,02
